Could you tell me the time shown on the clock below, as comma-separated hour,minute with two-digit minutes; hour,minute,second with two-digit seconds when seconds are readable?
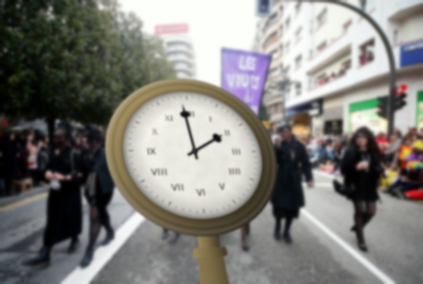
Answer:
1,59
